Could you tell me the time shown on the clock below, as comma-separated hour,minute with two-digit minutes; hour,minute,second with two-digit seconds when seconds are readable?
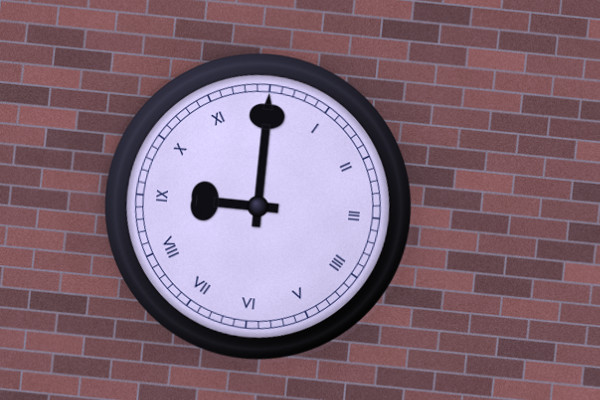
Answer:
9,00
